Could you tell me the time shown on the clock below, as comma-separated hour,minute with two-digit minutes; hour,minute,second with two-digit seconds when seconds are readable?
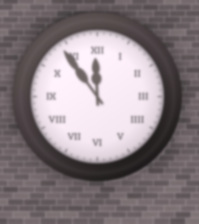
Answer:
11,54
